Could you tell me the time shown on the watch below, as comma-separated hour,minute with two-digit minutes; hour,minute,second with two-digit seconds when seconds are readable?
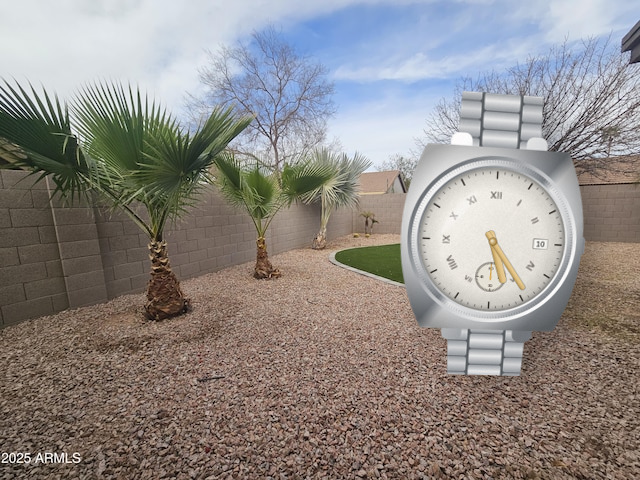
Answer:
5,24
